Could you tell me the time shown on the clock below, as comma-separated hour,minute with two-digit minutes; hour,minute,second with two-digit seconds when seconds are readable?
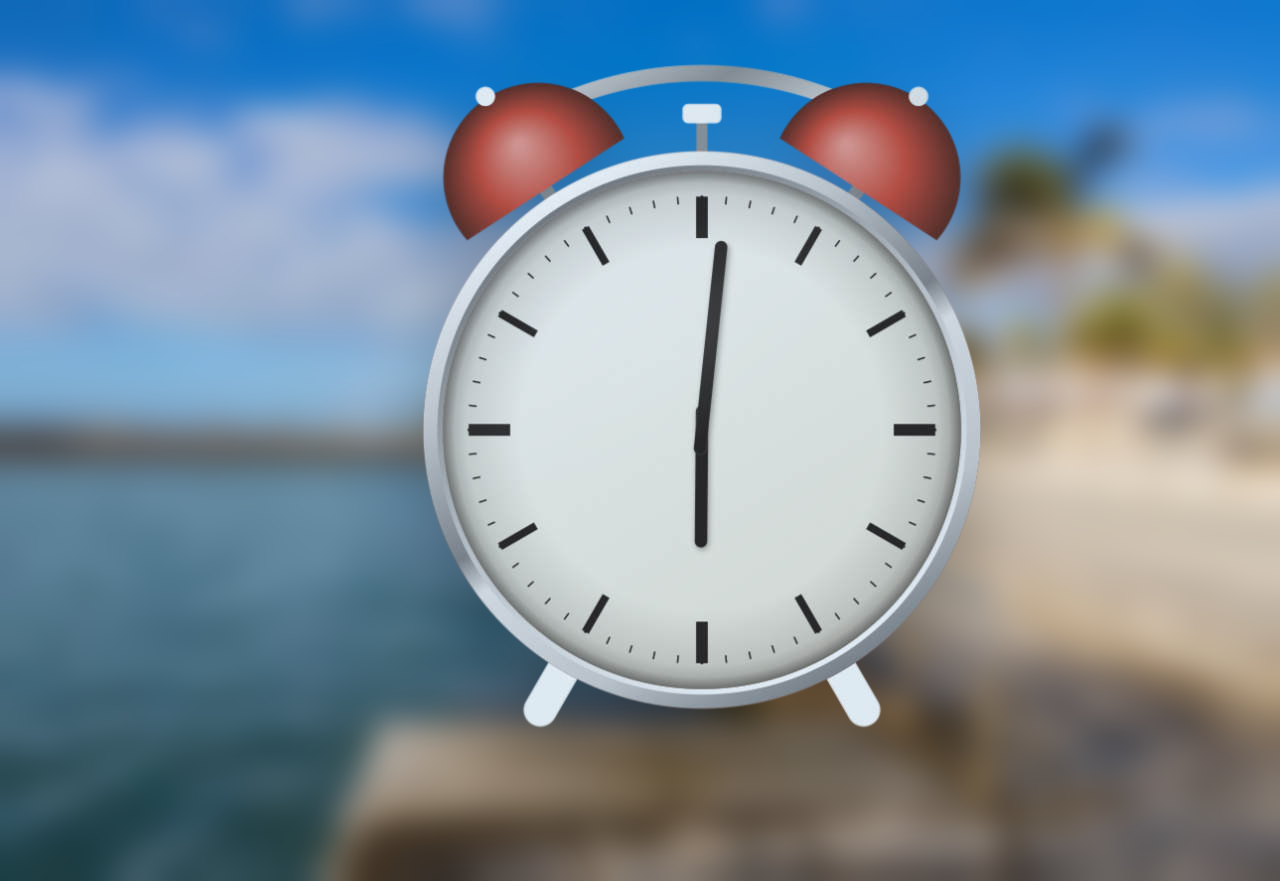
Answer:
6,01
